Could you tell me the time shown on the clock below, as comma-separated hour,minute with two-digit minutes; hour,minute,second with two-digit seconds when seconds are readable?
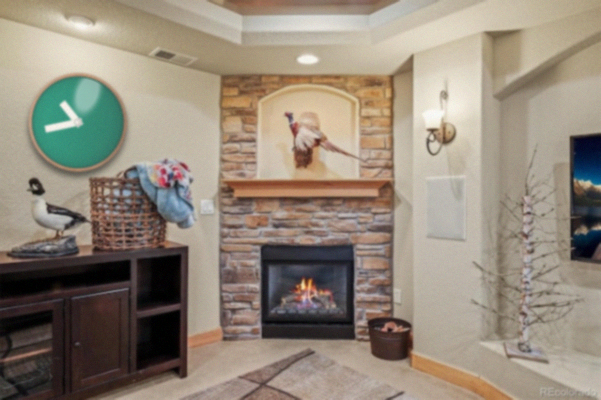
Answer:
10,43
